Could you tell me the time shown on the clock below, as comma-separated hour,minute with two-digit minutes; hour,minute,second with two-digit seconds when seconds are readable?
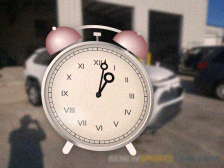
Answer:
1,02
